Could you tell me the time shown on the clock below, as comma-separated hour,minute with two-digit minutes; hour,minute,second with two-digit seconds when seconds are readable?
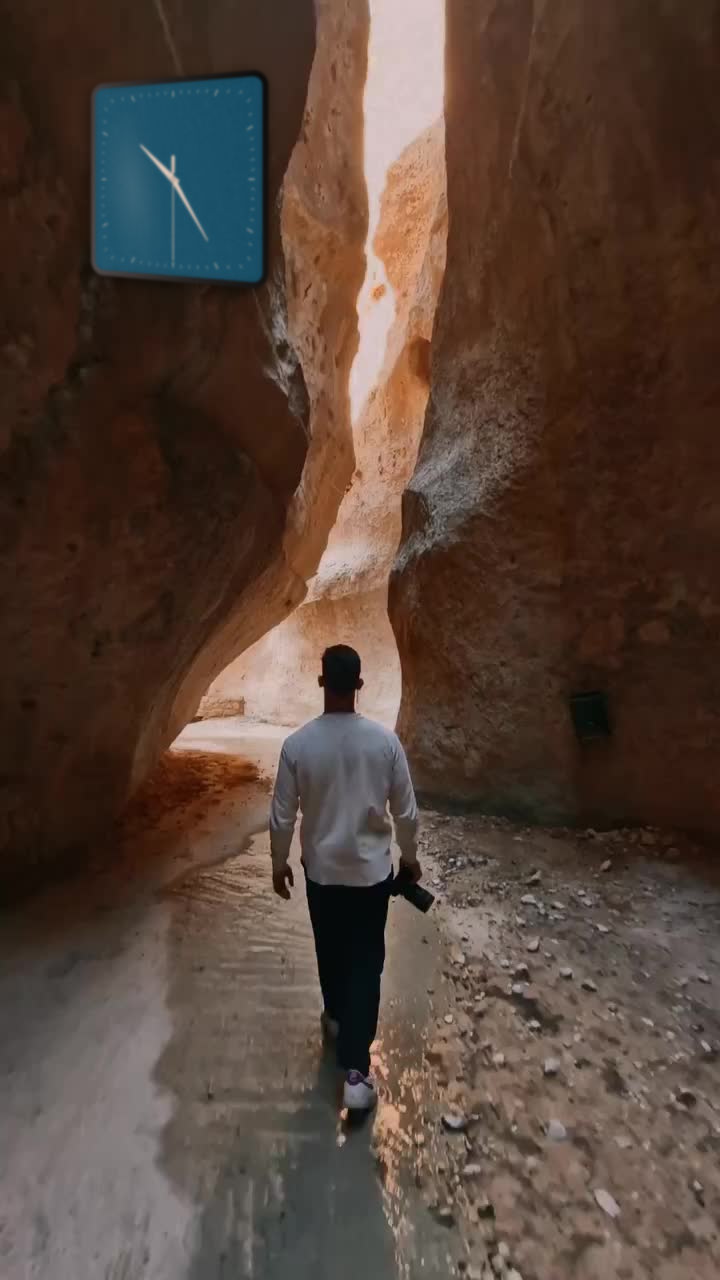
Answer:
10,24,30
